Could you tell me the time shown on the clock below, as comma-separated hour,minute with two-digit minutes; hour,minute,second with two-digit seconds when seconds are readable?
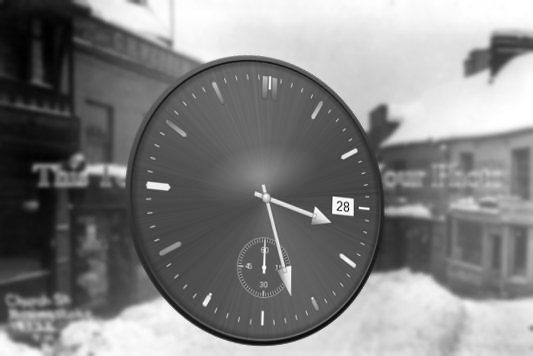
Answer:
3,27
